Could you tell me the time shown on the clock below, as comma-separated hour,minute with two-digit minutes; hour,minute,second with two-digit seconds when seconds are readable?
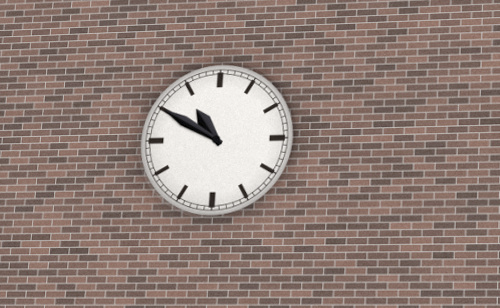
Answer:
10,50
